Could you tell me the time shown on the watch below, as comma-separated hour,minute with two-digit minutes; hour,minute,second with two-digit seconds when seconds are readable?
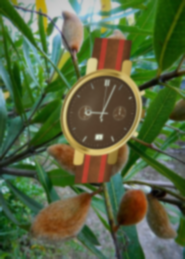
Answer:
9,03
